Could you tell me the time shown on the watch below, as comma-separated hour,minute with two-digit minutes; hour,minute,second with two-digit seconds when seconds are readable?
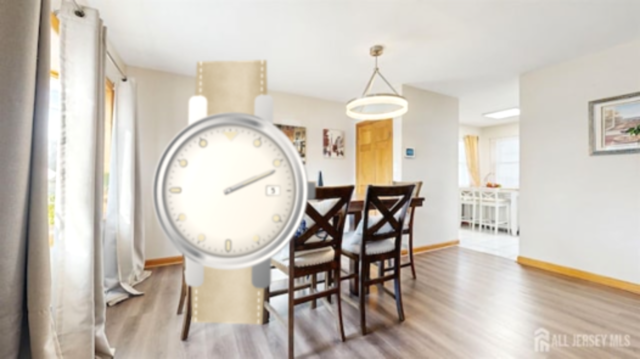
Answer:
2,11
